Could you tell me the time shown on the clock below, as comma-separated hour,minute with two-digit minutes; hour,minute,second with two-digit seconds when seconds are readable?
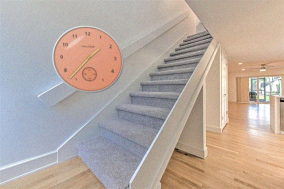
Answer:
1,37
